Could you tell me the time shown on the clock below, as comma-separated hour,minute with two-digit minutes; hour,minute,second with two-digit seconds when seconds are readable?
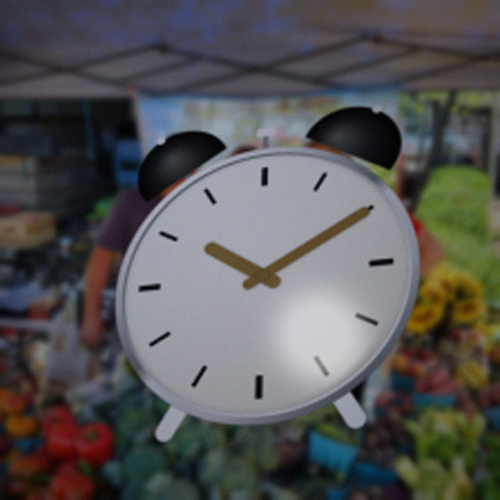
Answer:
10,10
